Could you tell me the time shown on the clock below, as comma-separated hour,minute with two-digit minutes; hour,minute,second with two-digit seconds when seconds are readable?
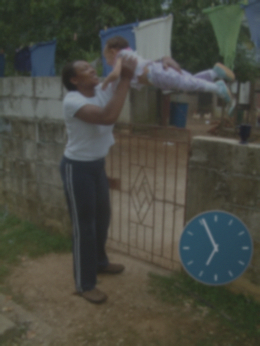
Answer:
6,56
